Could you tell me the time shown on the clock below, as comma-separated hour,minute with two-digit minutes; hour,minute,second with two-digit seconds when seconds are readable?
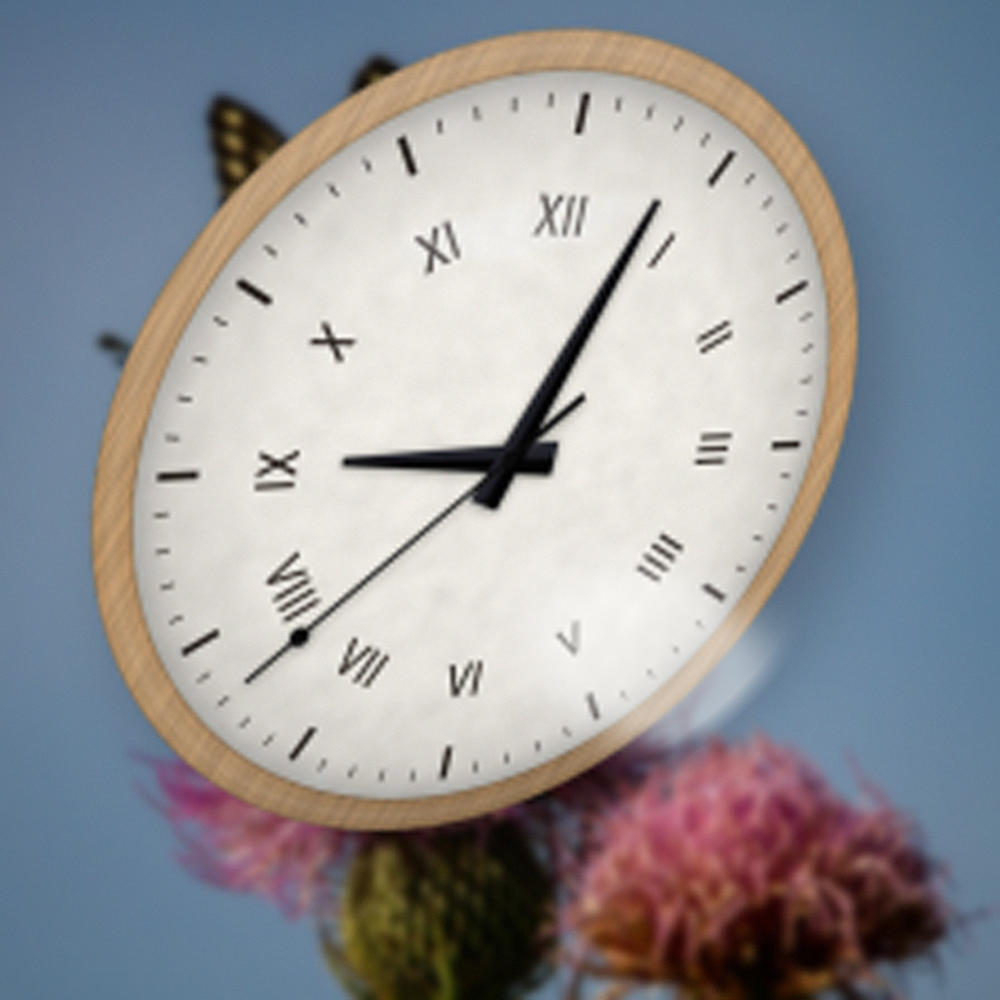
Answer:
9,03,38
